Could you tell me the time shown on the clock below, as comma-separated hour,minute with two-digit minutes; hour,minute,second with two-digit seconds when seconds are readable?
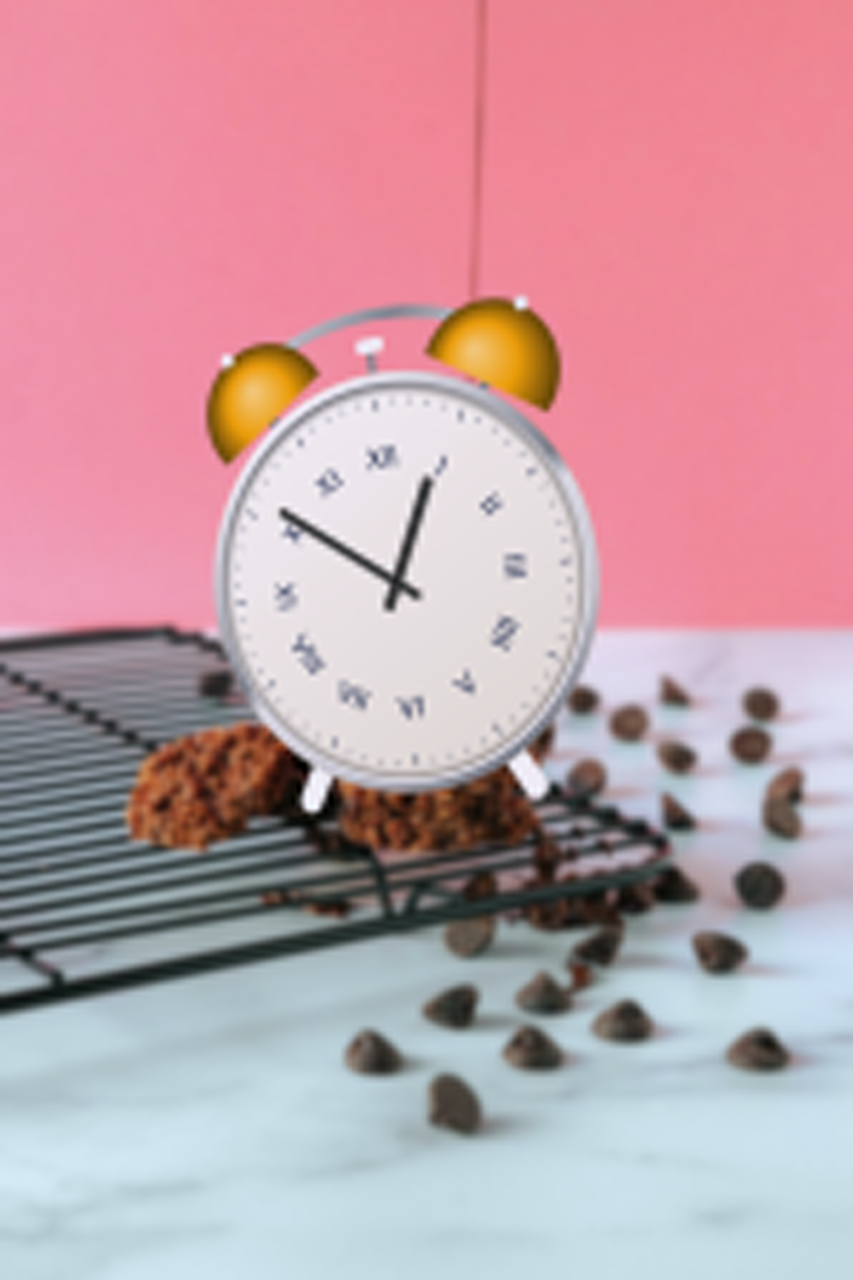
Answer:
12,51
